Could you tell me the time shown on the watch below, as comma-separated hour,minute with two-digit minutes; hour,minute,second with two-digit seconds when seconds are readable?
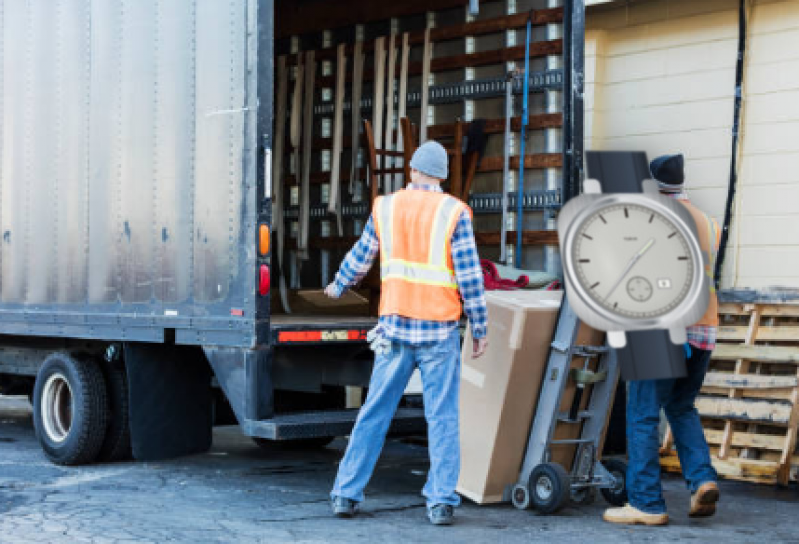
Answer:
1,37
